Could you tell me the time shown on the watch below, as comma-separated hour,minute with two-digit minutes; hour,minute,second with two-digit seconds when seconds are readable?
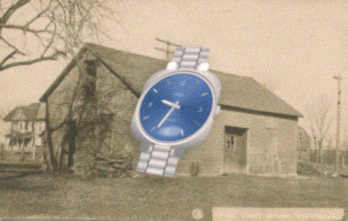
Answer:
9,34
